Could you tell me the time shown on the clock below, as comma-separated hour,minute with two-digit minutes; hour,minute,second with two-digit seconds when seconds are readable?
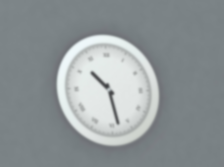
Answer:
10,28
